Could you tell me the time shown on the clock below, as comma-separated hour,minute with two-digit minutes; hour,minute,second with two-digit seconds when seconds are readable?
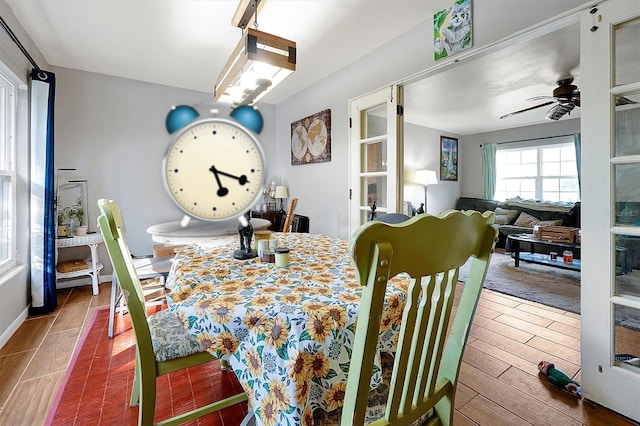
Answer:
5,18
